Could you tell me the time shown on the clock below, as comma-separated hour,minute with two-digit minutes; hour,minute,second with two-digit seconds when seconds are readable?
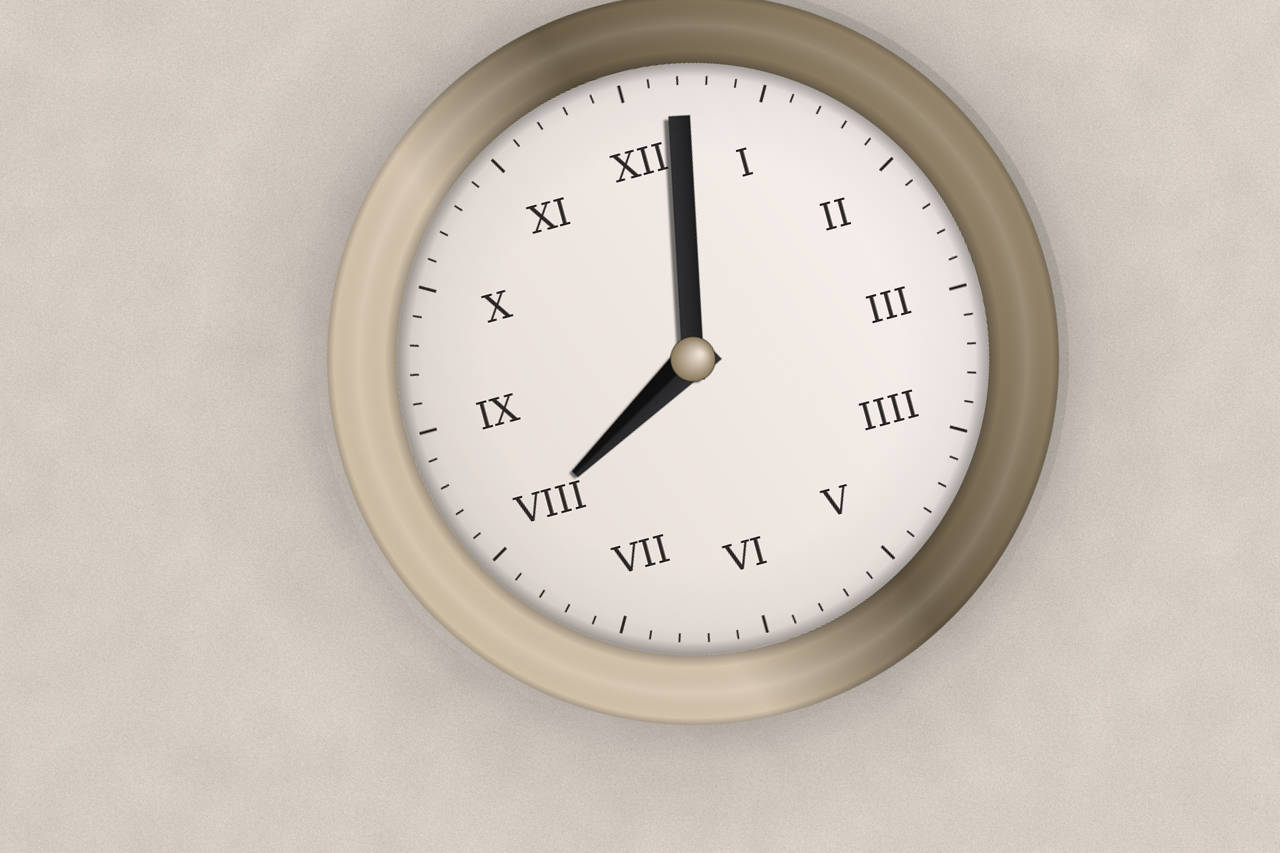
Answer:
8,02
